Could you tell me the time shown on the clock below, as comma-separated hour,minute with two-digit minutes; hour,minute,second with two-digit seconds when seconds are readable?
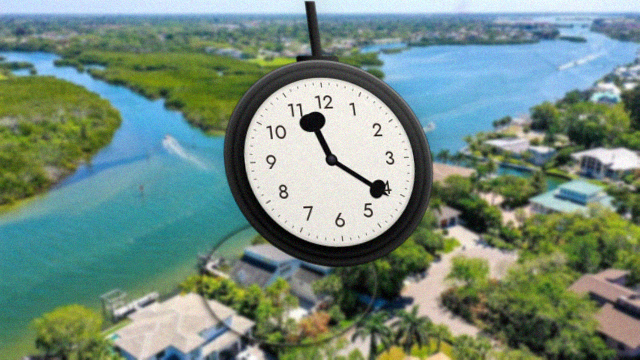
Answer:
11,21
